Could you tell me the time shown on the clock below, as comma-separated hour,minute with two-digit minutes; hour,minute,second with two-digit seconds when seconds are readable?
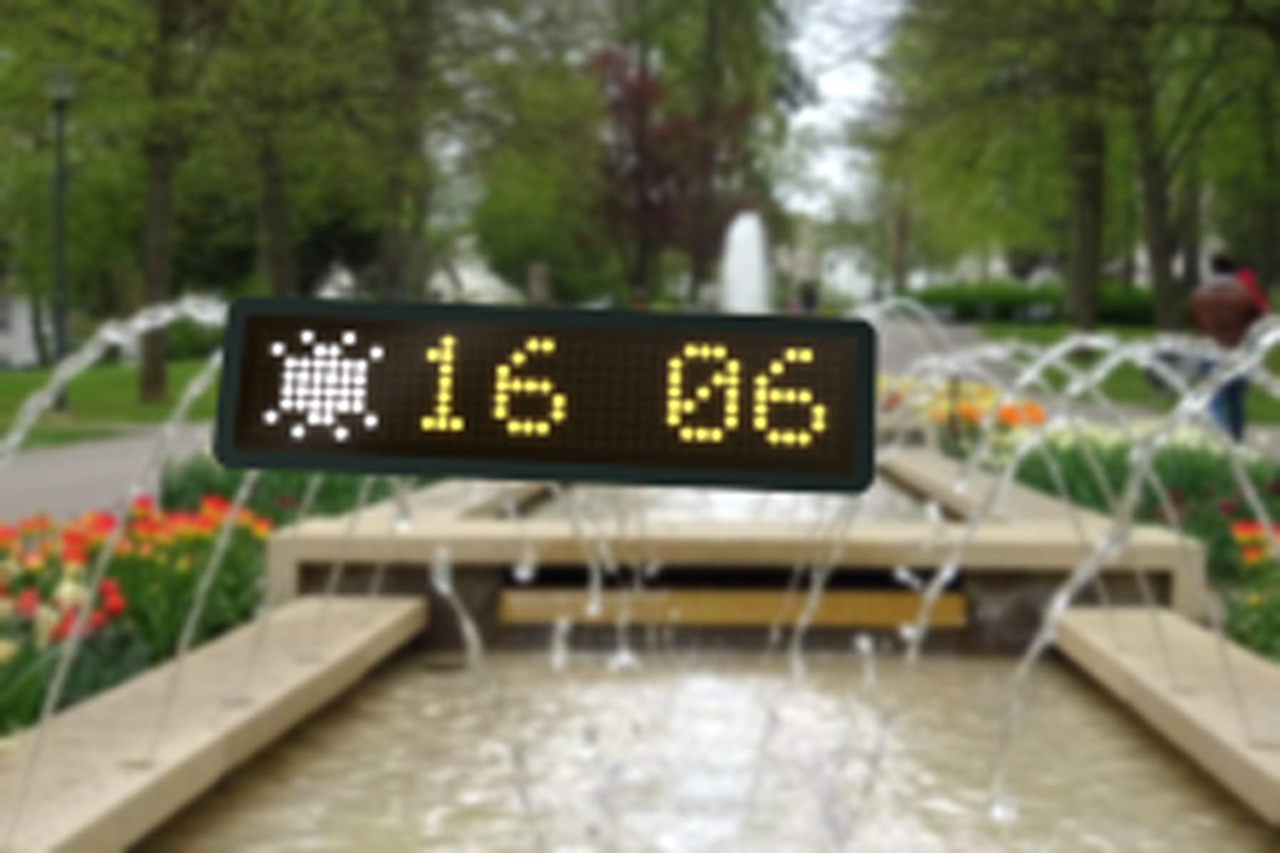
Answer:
16,06
